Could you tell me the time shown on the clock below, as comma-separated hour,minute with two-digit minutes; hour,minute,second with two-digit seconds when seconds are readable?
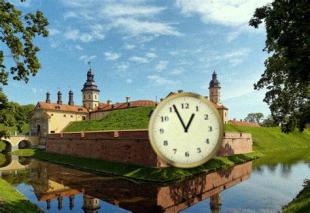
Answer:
12,56
